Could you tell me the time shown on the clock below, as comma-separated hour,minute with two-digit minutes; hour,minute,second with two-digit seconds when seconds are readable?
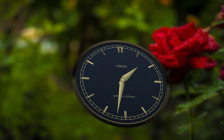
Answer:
1,32
